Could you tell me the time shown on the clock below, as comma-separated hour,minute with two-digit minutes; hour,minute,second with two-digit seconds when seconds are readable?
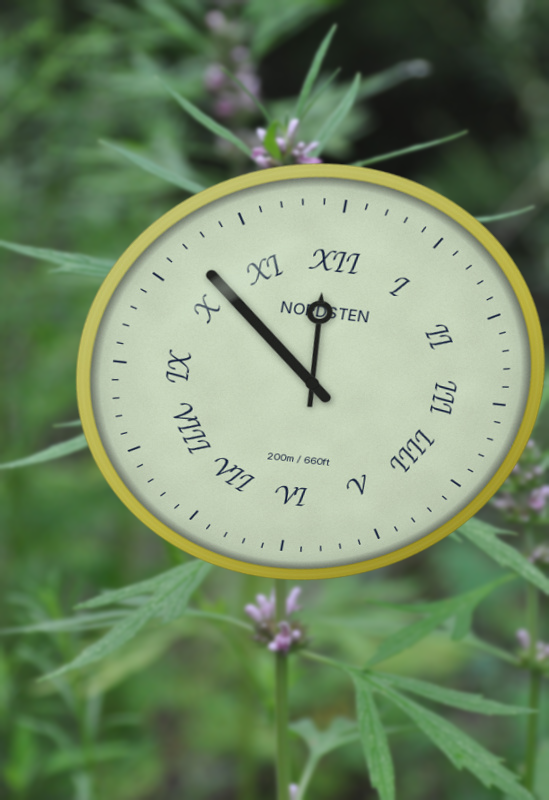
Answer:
11,52
